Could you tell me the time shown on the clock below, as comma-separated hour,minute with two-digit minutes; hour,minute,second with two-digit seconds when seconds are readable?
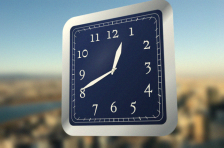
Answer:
12,41
